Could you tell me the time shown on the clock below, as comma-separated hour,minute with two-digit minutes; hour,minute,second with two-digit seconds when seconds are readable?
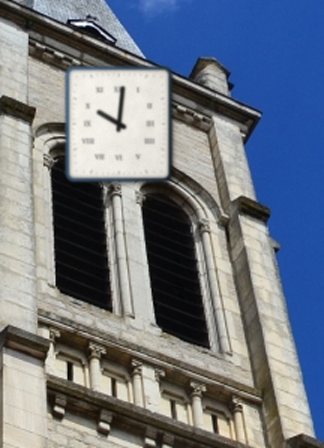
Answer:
10,01
